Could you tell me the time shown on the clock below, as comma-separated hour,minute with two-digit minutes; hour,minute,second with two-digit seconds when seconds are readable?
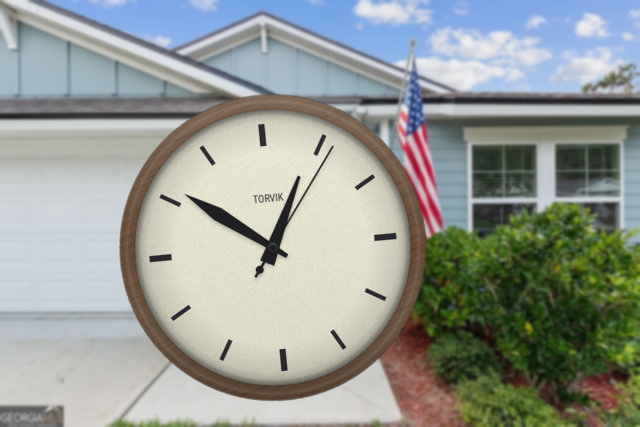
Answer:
12,51,06
